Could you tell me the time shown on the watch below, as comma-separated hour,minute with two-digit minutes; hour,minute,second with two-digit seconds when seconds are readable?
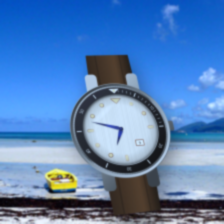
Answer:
6,48
